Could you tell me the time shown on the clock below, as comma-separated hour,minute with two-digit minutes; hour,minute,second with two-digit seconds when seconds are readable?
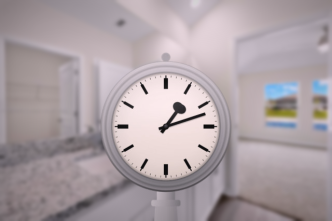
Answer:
1,12
